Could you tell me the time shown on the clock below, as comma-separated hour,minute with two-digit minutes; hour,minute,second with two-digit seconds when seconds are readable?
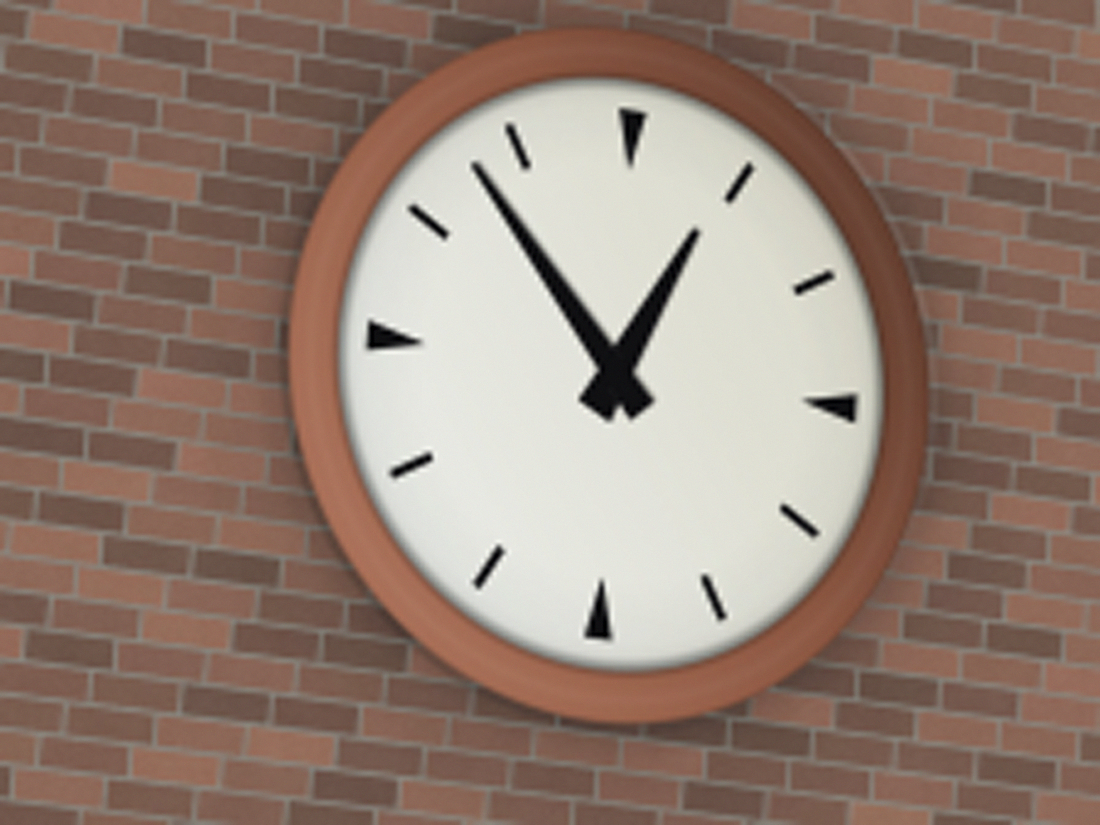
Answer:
12,53
